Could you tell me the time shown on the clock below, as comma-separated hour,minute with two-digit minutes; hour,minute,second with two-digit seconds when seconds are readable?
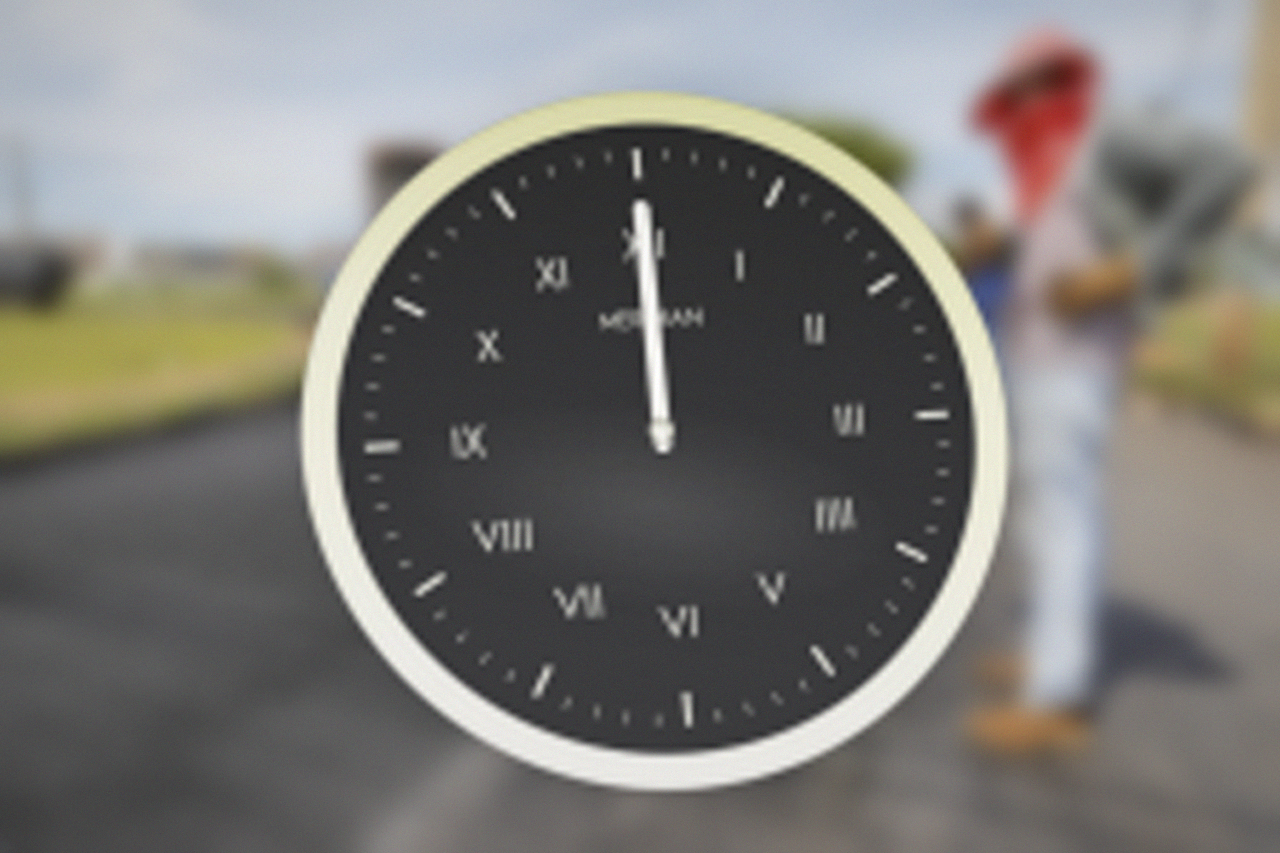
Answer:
12,00
